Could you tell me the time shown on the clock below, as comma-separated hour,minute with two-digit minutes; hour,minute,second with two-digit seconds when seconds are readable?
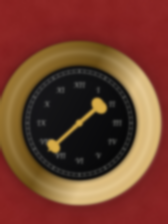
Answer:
1,38
